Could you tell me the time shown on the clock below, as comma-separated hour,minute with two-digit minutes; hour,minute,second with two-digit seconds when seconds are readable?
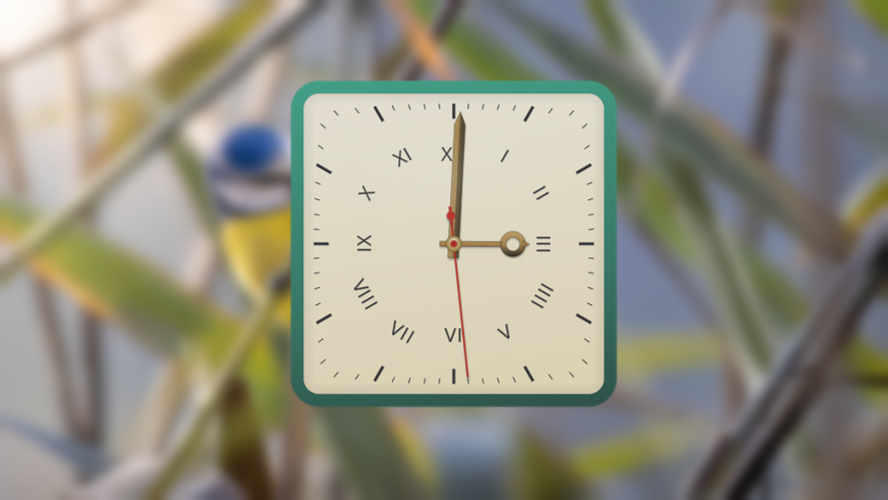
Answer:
3,00,29
